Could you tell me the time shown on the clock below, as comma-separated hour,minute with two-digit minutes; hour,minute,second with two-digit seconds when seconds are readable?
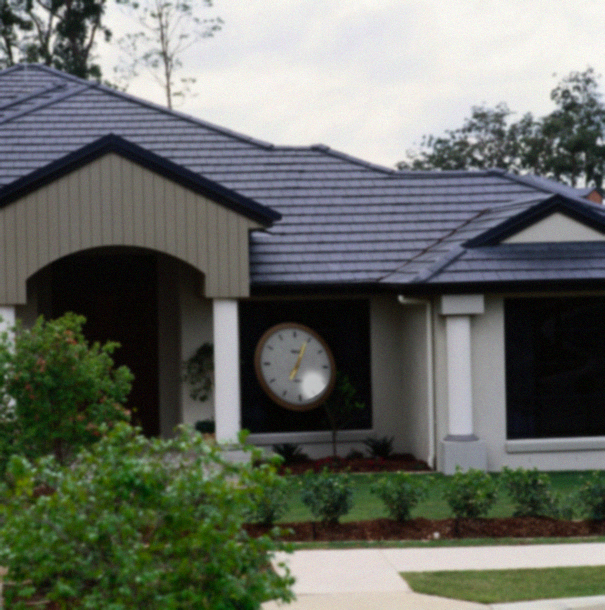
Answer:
7,04
